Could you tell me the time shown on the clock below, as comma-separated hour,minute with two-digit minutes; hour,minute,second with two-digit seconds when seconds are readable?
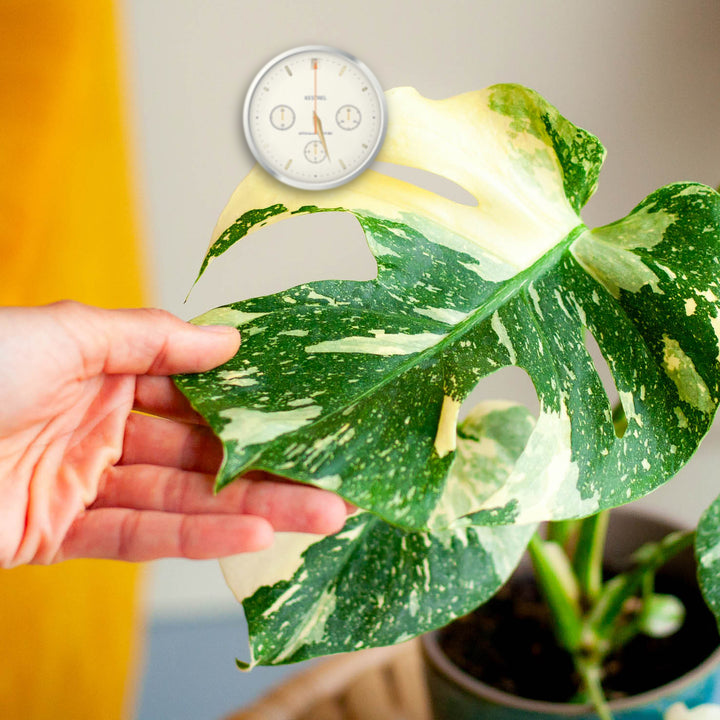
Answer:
5,27
